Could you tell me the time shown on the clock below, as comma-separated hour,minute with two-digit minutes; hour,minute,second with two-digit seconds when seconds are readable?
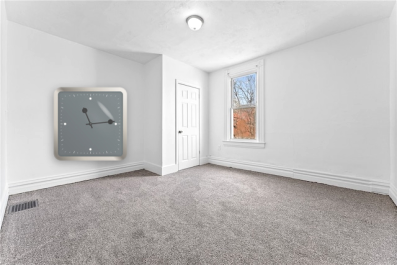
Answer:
11,14
